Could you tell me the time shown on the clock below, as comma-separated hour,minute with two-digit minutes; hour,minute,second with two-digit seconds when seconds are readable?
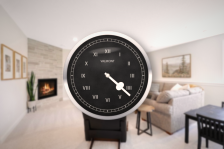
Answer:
4,22
